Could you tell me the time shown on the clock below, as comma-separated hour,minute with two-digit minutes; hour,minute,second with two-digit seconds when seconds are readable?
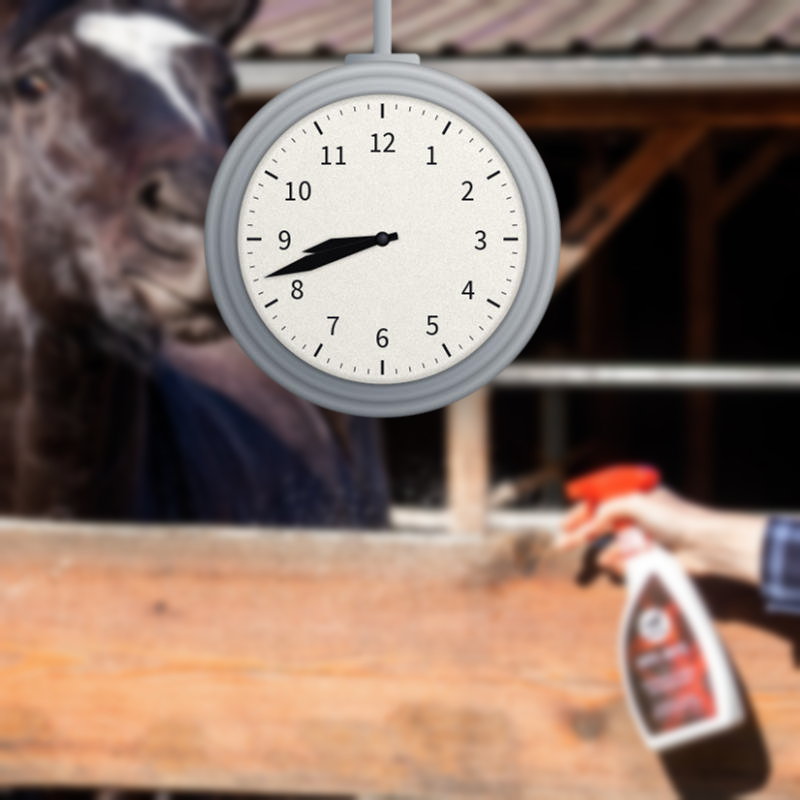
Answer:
8,42
